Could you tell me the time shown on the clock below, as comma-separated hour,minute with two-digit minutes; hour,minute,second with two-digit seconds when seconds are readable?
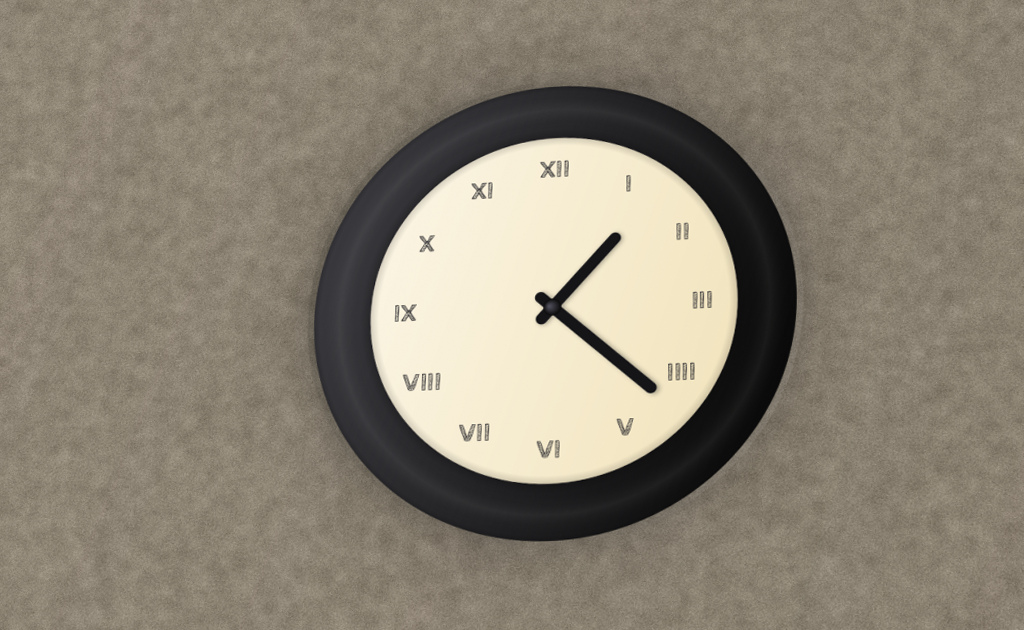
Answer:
1,22
